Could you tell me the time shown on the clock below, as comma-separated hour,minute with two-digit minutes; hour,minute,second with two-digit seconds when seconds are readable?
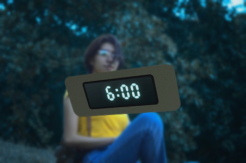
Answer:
6,00
